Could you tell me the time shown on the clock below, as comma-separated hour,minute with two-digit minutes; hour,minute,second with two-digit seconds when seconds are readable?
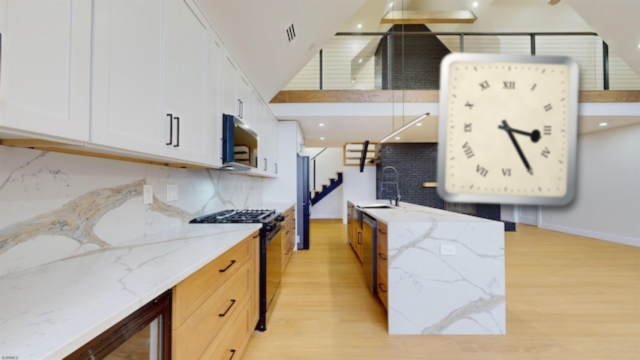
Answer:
3,25
